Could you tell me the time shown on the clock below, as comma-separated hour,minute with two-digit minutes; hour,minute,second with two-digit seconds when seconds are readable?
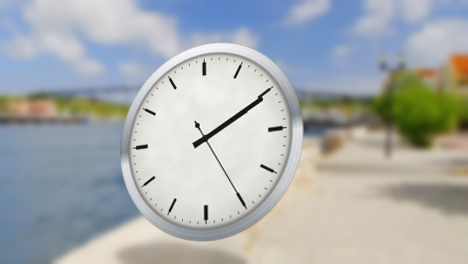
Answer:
2,10,25
